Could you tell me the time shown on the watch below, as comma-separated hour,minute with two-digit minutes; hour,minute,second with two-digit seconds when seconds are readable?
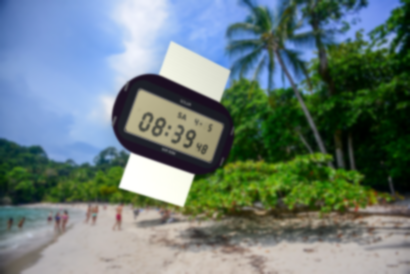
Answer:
8,39
